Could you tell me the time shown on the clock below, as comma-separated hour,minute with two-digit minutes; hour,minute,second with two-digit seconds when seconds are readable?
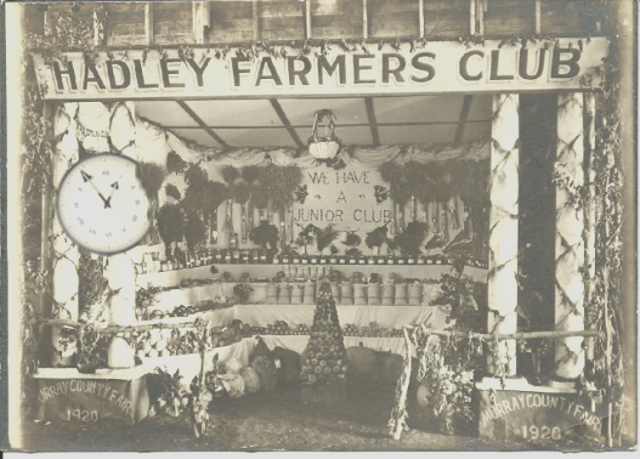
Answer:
12,54
